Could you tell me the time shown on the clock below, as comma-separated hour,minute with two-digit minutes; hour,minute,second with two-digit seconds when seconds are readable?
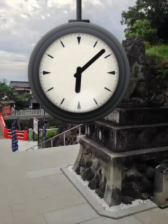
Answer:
6,08
